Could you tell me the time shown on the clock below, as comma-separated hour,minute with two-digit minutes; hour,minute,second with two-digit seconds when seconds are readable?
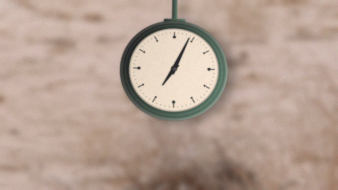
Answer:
7,04
